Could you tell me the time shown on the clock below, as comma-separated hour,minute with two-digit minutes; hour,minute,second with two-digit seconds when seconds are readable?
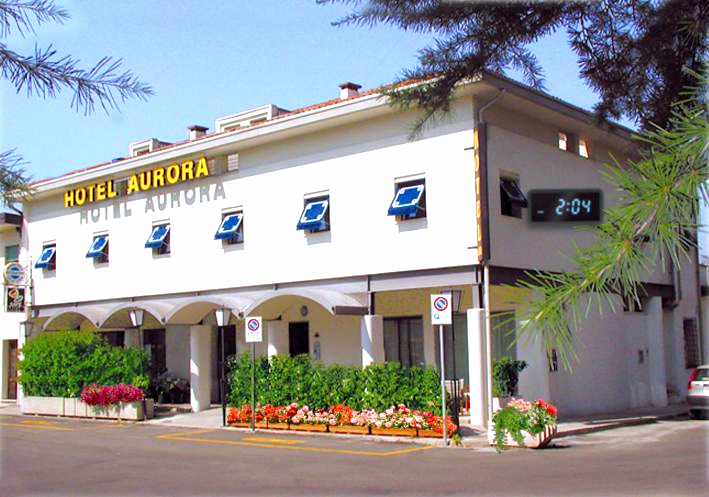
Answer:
2,04
